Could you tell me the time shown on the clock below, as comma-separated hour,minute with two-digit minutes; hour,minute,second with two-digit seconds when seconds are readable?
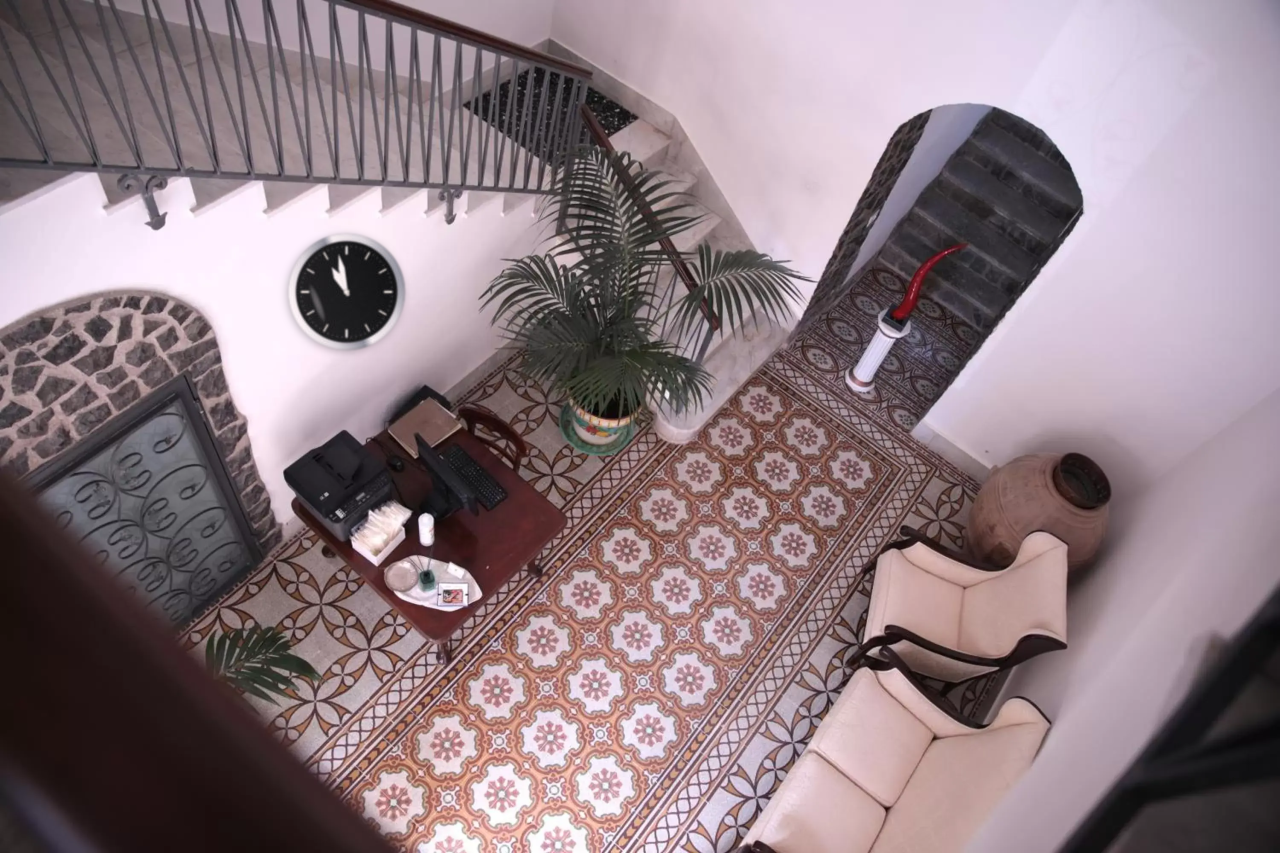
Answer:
10,58
